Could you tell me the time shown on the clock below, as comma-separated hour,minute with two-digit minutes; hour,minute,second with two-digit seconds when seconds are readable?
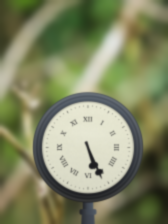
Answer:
5,26
